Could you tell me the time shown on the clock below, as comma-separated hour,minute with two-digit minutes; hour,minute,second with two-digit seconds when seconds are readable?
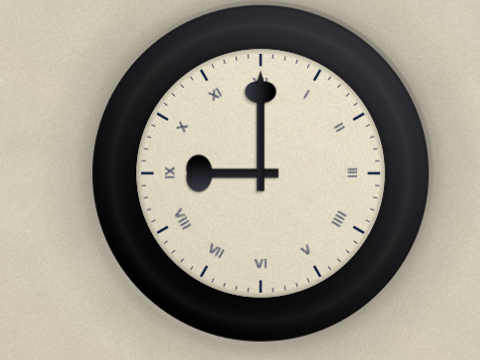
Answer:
9,00
